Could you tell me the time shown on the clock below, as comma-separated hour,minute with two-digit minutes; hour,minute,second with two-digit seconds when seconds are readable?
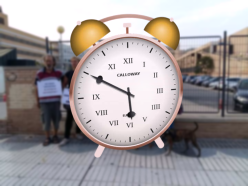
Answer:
5,50
